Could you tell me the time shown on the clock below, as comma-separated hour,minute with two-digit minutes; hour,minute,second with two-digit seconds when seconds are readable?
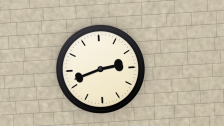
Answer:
2,42
